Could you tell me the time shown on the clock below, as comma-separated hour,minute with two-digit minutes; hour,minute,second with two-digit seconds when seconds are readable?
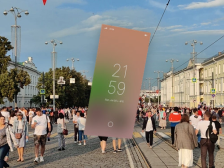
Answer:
21,59
